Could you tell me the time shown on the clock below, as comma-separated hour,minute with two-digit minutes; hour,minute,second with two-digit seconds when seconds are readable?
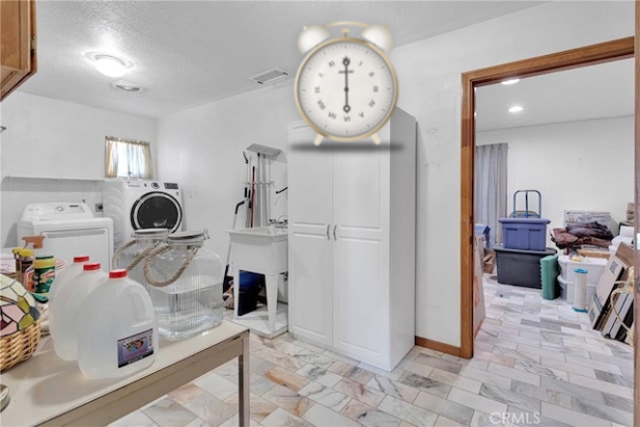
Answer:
6,00
